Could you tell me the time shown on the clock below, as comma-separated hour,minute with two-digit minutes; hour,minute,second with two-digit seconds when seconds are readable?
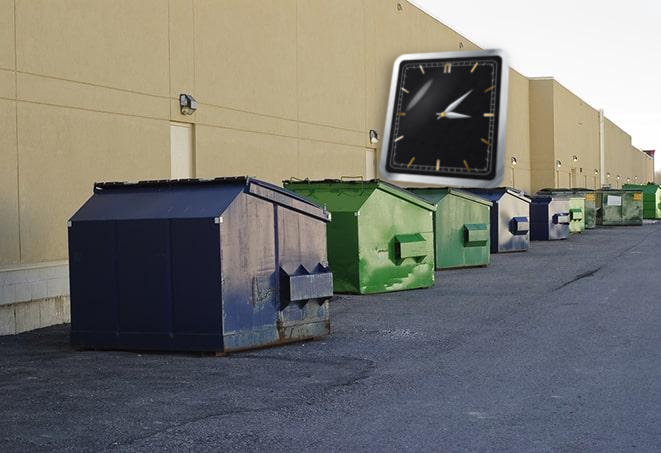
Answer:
3,08
